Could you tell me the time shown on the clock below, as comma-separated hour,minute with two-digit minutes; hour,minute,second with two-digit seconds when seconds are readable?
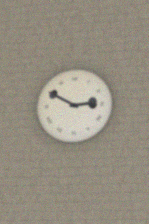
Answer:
2,50
